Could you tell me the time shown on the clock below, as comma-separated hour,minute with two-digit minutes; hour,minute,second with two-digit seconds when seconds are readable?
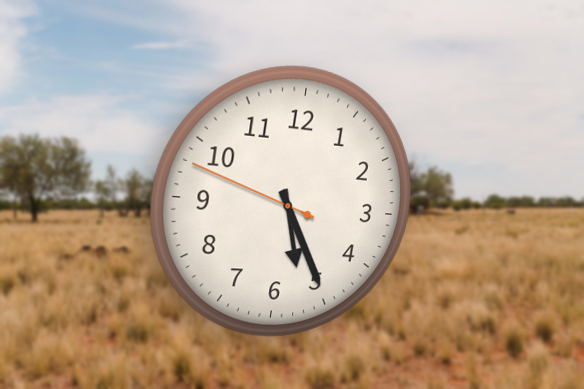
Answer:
5,24,48
